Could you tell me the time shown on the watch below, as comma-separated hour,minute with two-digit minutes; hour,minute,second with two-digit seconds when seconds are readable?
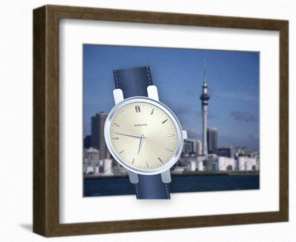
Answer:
6,47
